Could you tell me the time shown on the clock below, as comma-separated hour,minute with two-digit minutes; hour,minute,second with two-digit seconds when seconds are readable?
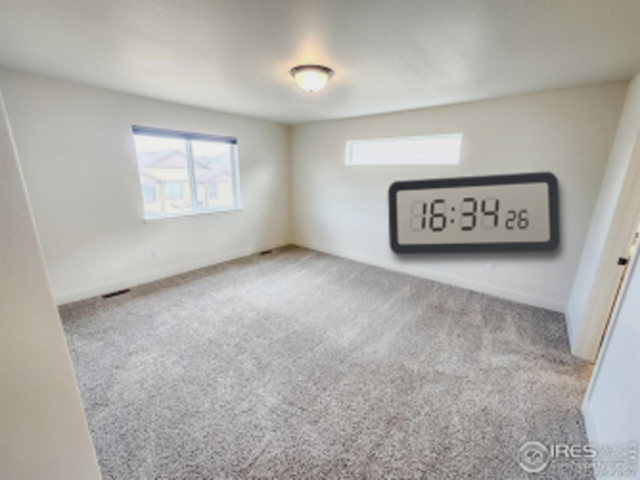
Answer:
16,34,26
